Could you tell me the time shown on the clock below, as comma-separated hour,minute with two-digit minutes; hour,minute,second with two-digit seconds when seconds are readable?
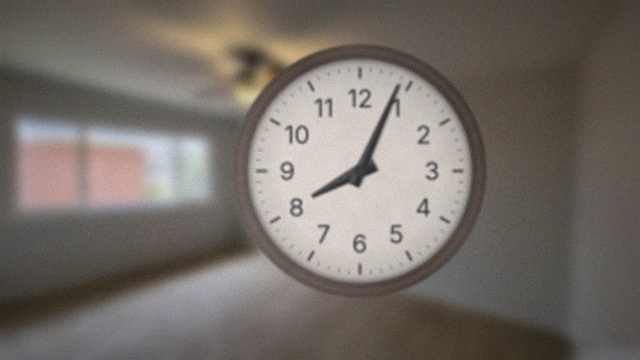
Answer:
8,04
